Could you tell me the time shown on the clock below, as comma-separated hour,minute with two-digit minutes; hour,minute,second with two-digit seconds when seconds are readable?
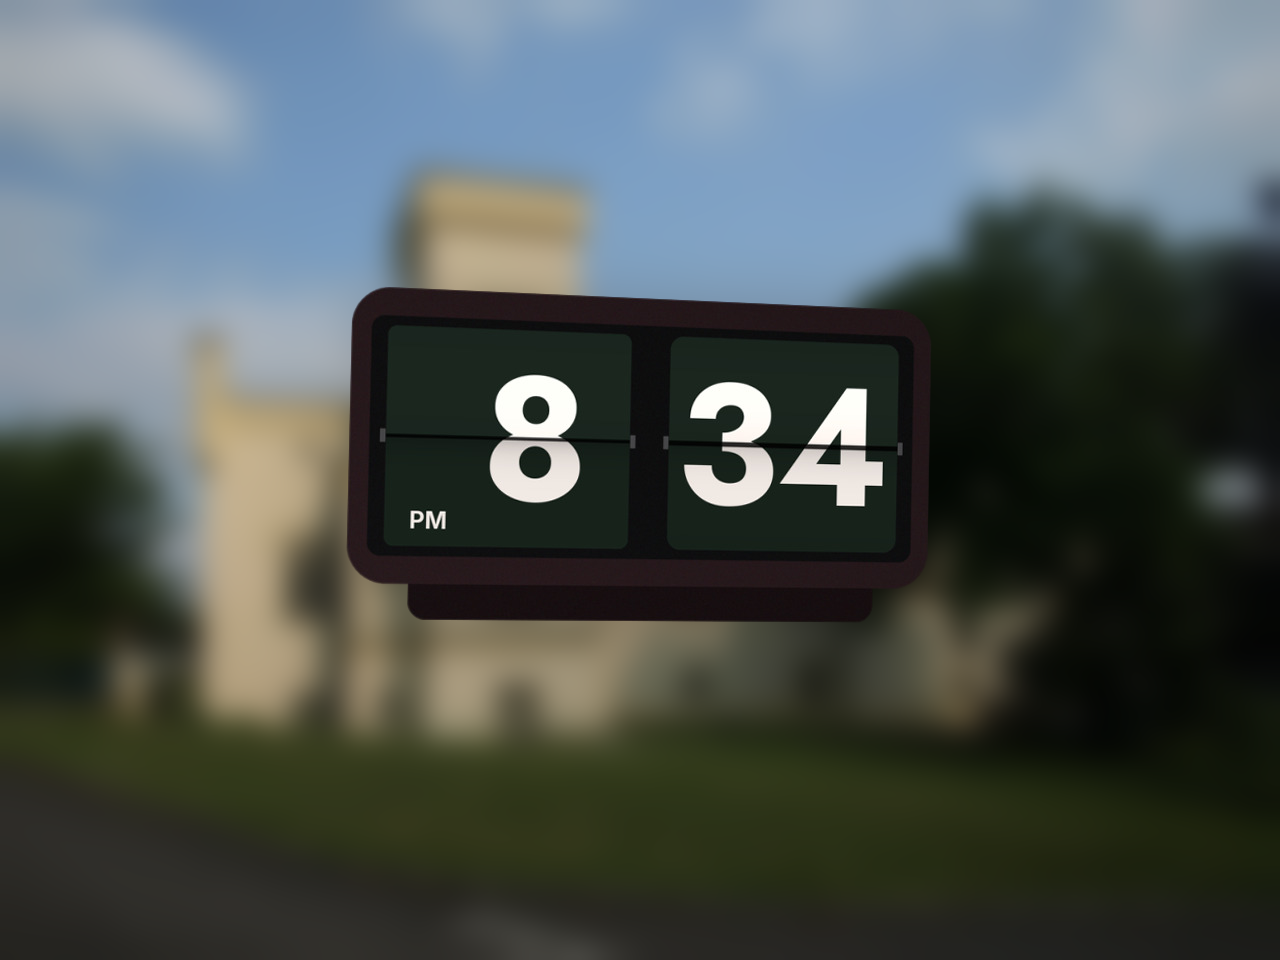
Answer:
8,34
